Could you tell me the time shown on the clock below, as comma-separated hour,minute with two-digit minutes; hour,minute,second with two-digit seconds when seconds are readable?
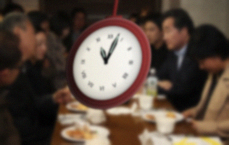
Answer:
11,03
